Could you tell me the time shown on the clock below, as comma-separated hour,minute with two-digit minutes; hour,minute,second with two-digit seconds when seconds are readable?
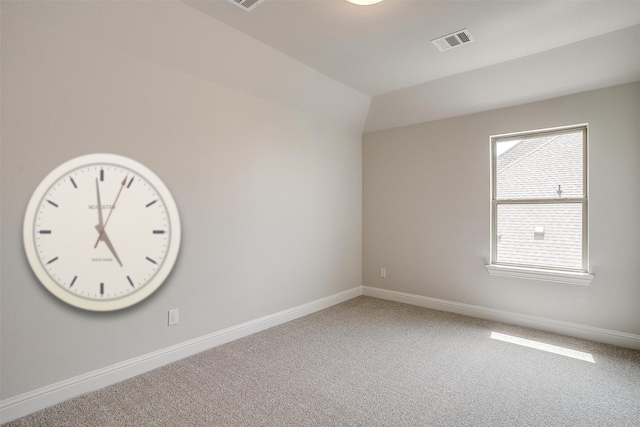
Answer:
4,59,04
